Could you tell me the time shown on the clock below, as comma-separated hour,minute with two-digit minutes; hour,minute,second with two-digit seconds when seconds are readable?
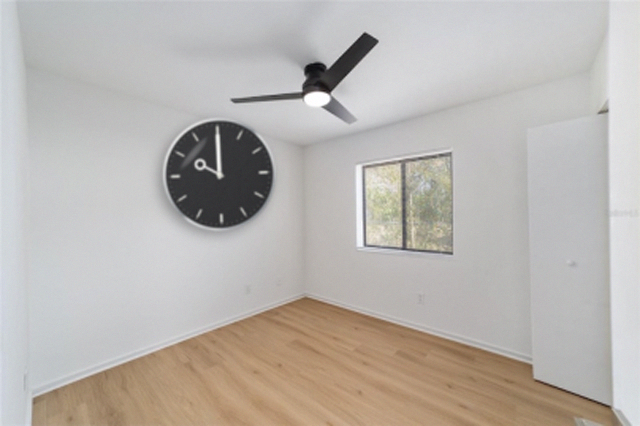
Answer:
10,00
